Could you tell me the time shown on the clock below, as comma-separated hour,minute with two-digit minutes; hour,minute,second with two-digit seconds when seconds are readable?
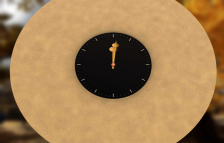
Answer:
12,01
